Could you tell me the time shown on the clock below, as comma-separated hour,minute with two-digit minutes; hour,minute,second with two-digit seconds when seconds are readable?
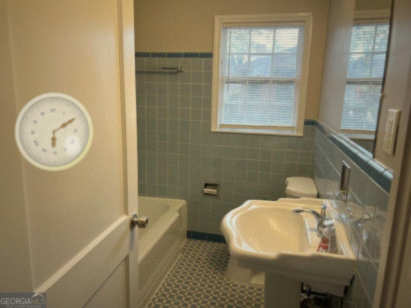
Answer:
6,10
